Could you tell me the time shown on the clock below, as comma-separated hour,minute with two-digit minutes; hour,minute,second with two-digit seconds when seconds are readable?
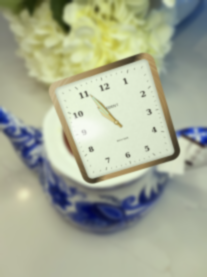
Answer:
10,56
